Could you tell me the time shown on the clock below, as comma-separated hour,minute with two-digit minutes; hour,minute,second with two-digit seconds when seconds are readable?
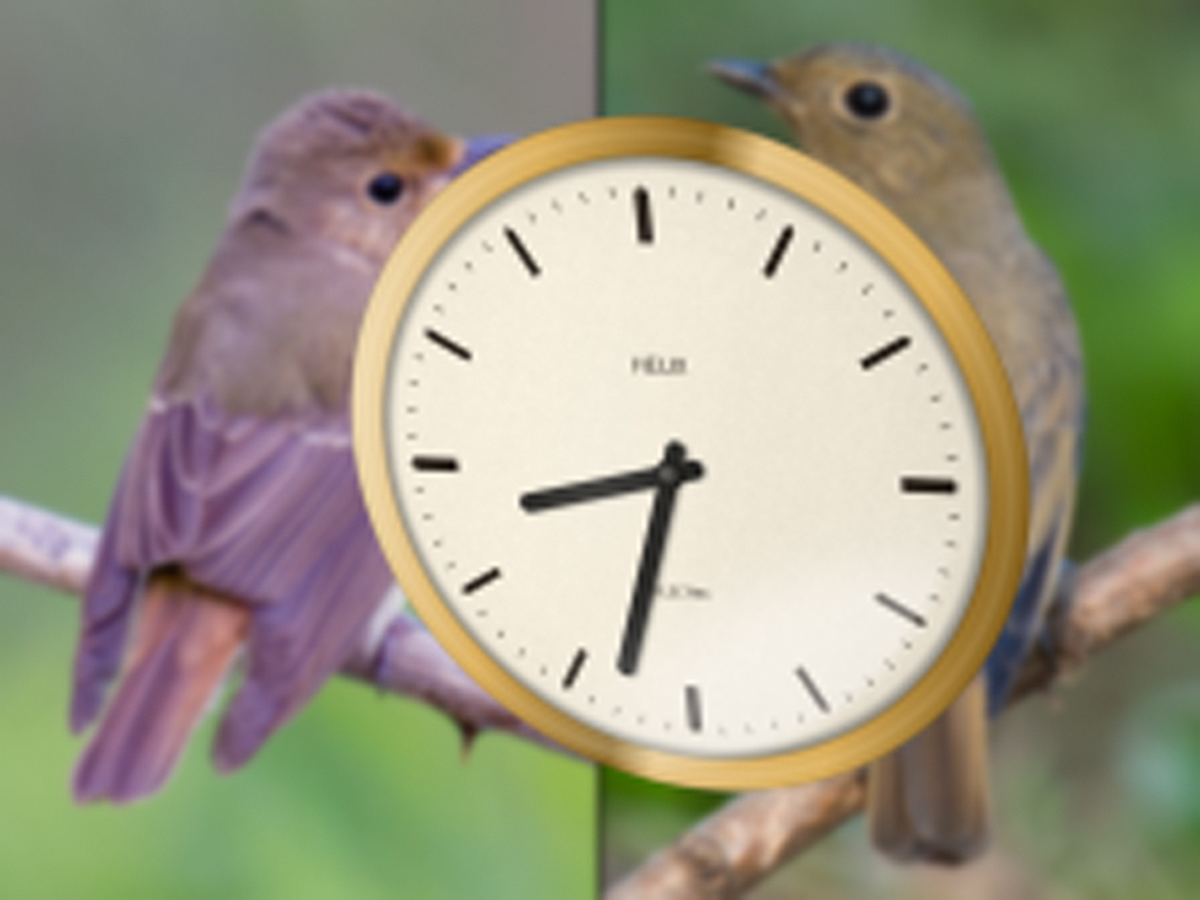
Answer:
8,33
